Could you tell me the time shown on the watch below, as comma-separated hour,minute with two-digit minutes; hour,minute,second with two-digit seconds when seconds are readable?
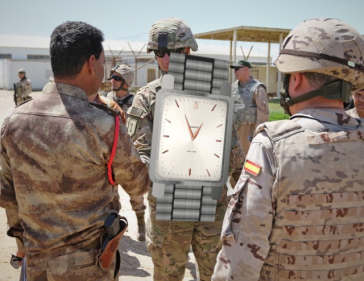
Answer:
12,56
